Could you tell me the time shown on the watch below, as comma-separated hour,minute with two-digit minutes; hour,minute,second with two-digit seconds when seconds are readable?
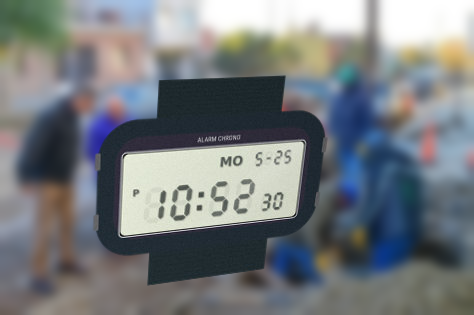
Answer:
10,52,30
